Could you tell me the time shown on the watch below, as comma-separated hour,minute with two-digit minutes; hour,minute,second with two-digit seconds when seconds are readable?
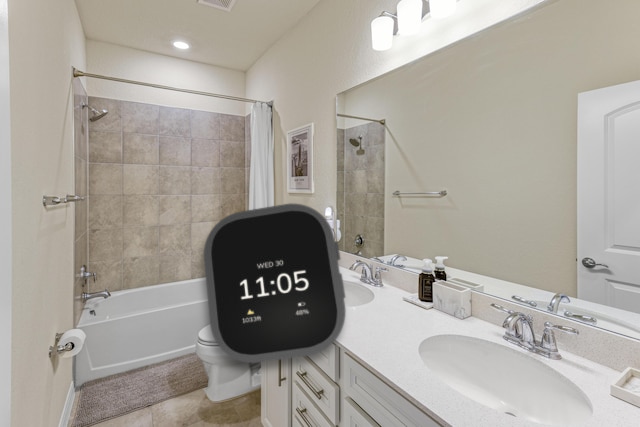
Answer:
11,05
